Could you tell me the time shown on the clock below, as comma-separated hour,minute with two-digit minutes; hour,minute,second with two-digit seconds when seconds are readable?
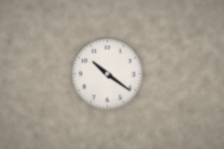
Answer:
10,21
